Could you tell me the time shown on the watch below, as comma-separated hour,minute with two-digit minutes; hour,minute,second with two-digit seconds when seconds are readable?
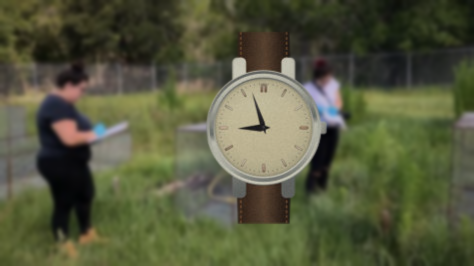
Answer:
8,57
